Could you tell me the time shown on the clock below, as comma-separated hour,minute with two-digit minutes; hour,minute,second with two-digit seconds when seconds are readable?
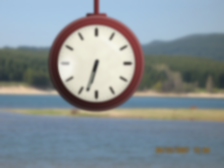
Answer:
6,33
